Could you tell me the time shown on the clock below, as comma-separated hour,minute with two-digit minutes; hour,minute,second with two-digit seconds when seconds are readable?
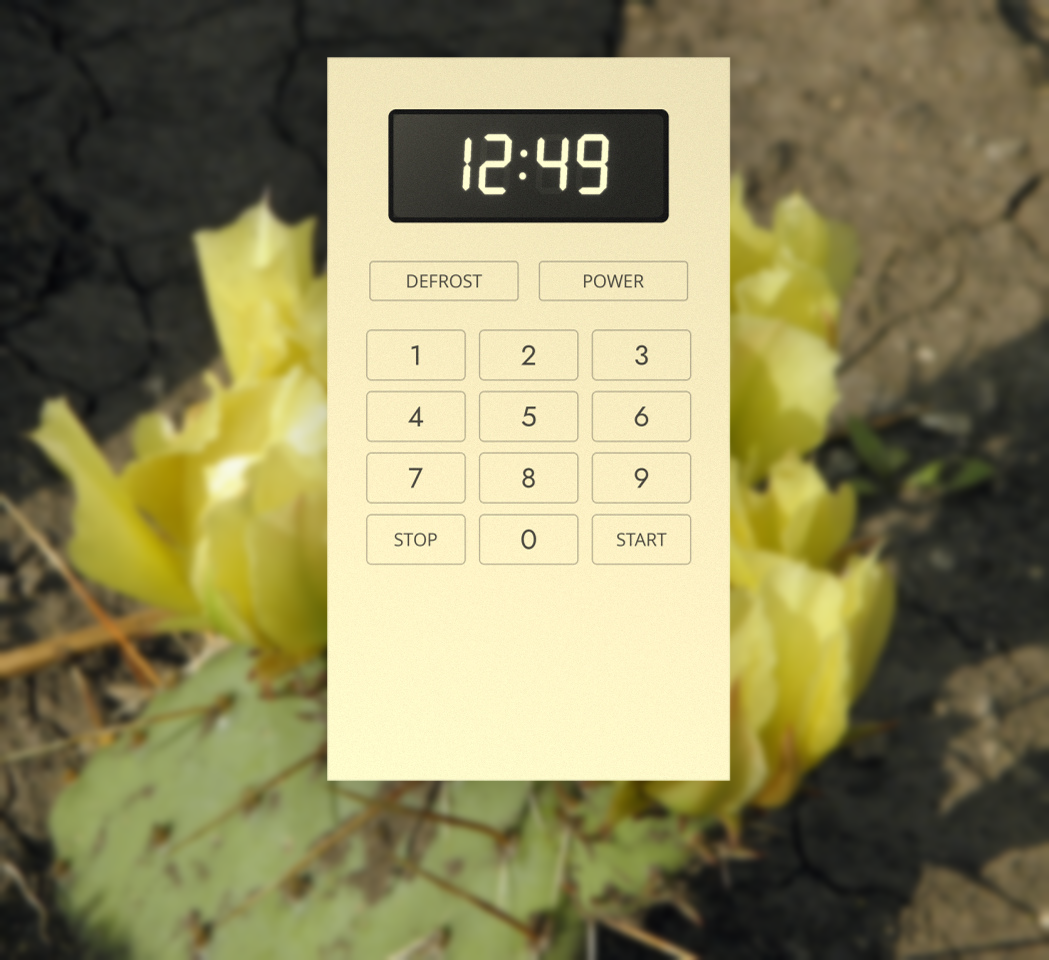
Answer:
12,49
